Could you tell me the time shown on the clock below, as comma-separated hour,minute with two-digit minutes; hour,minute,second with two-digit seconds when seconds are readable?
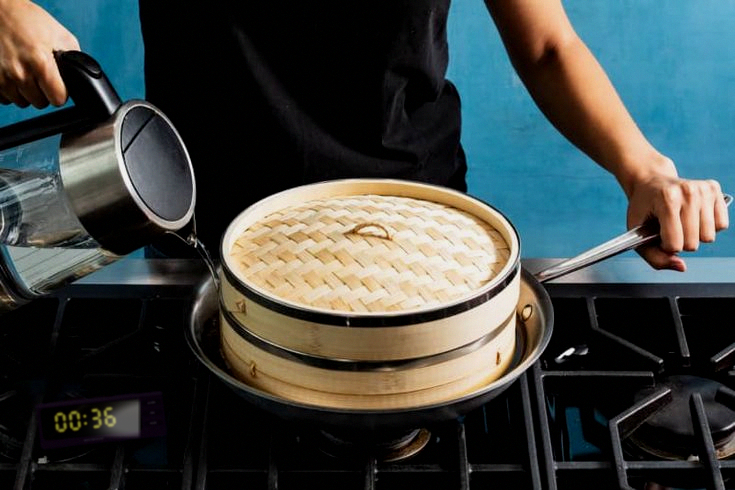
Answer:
0,36
